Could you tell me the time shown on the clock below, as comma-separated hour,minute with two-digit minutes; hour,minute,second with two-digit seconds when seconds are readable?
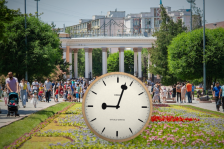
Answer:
9,03
